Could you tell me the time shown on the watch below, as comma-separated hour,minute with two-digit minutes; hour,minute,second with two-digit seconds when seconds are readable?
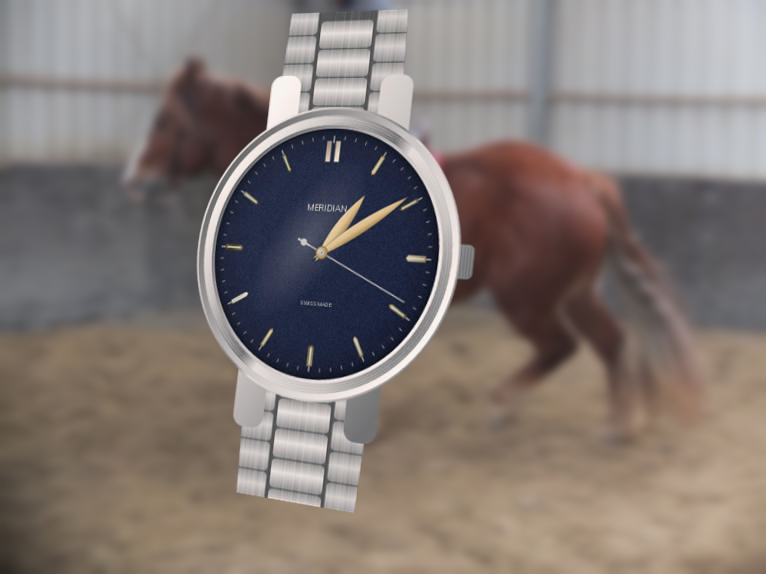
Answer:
1,09,19
